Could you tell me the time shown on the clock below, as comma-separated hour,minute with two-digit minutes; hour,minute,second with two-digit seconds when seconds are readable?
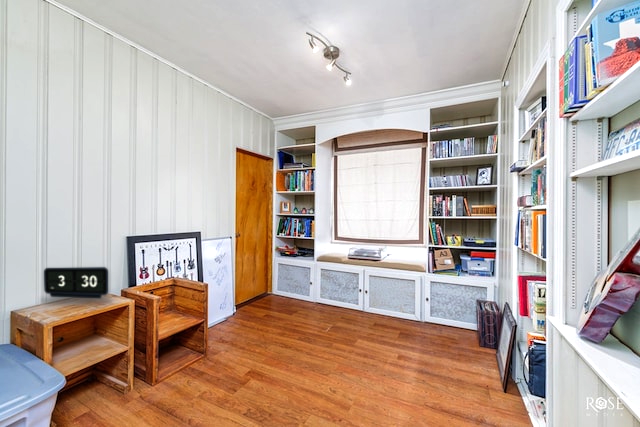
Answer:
3,30
